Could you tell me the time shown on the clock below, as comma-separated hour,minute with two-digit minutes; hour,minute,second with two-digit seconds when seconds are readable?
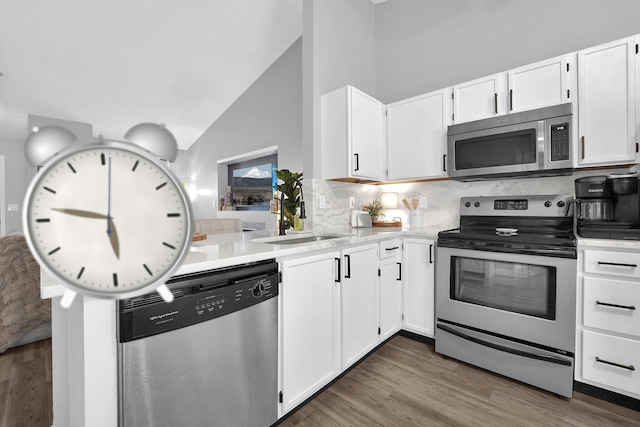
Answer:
5,47,01
